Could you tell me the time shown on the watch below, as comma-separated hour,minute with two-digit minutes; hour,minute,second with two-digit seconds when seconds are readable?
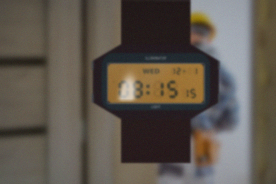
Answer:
8,15
